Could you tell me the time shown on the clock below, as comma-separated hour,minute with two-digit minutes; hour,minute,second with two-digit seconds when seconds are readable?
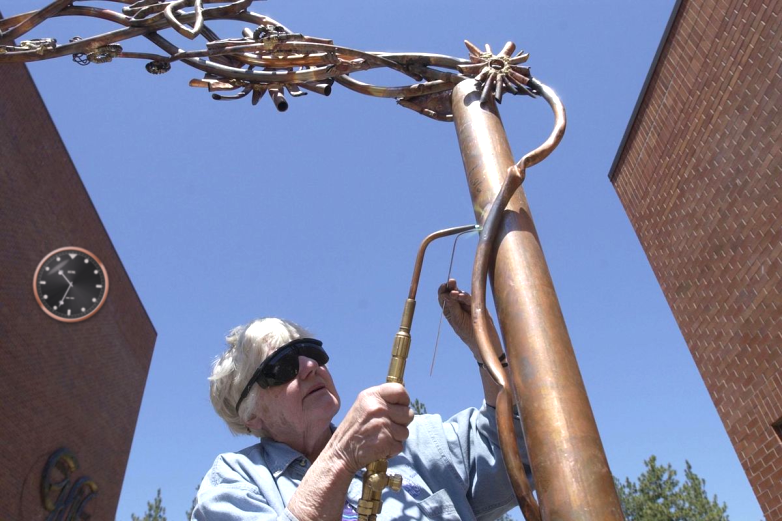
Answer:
10,34
